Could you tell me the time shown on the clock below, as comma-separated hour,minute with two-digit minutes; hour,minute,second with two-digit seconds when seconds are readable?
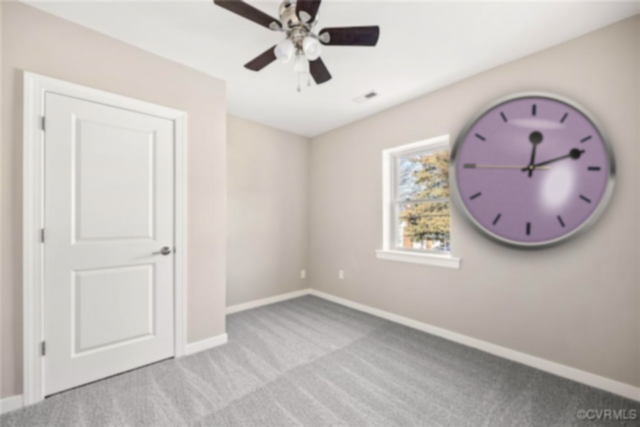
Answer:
12,11,45
